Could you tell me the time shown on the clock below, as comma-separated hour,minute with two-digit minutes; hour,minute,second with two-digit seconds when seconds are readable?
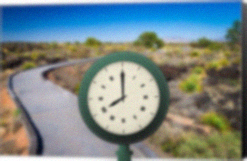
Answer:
8,00
